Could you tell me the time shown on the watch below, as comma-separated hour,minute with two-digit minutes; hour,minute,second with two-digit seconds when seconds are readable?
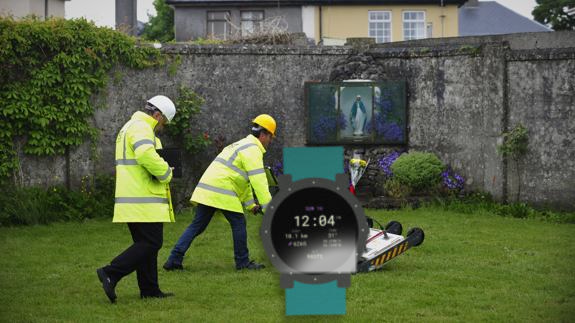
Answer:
12,04
